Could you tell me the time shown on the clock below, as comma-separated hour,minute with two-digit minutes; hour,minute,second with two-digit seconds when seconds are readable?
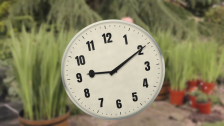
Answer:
9,10
